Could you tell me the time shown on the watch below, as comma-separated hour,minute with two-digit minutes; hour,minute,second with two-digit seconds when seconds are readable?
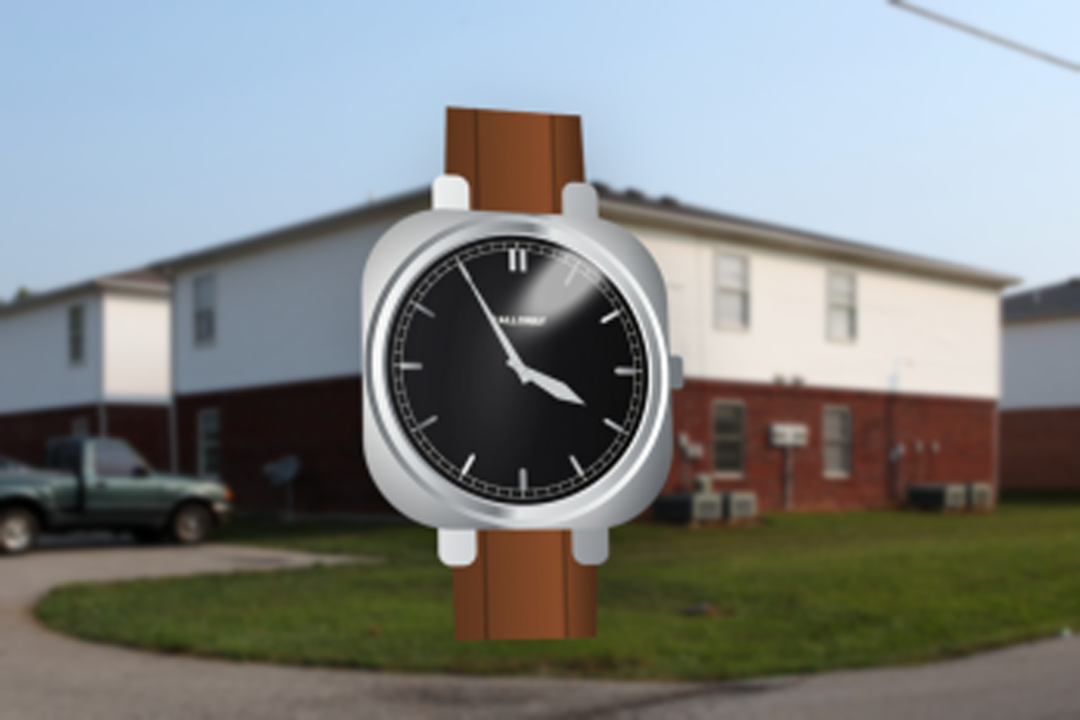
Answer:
3,55
